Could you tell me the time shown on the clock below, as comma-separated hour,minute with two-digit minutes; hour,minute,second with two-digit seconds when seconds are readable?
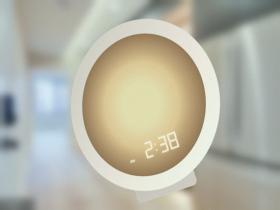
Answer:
2,38
